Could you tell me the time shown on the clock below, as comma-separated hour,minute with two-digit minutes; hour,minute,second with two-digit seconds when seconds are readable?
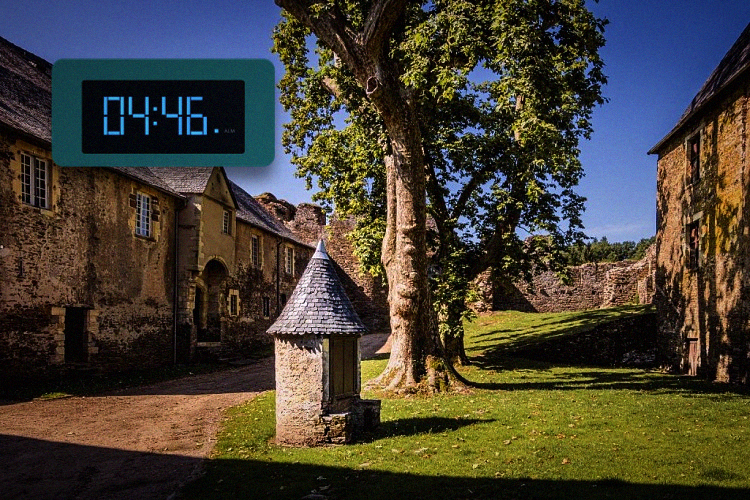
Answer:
4,46
